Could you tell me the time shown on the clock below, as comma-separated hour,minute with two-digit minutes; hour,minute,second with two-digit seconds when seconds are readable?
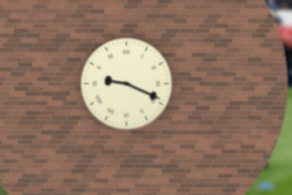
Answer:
9,19
